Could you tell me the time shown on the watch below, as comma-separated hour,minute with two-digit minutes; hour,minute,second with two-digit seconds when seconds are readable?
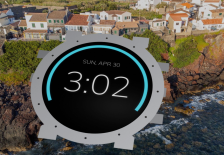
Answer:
3,02
